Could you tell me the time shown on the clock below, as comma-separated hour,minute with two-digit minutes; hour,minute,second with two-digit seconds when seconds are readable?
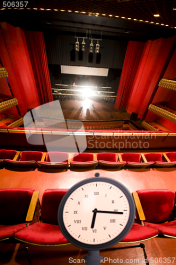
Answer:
6,16
